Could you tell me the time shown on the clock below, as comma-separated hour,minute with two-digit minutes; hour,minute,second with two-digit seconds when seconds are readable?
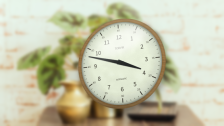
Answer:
3,48
